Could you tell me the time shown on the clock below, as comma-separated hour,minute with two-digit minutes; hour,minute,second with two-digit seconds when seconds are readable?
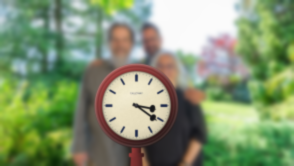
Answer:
3,21
